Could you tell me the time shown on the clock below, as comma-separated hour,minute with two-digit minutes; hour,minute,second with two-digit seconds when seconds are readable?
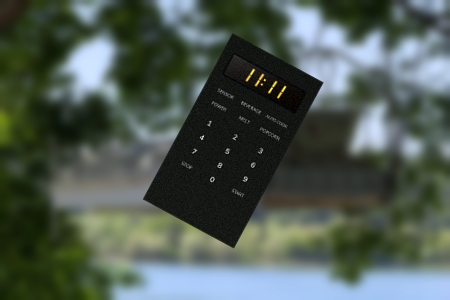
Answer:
11,11
